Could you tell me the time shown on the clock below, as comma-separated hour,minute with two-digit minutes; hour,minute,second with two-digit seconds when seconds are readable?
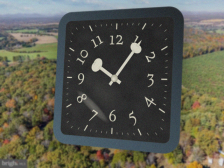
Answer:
10,06
